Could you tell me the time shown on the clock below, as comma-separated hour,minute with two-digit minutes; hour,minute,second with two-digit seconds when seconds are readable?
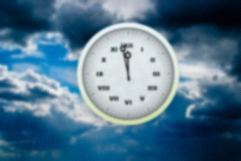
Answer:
11,58
